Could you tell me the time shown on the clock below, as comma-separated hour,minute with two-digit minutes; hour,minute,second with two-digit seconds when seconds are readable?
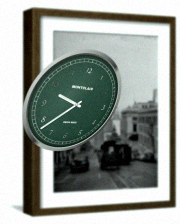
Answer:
9,38
